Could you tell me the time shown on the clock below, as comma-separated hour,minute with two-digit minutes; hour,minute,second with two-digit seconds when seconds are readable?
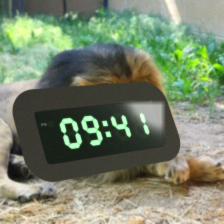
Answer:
9,41
